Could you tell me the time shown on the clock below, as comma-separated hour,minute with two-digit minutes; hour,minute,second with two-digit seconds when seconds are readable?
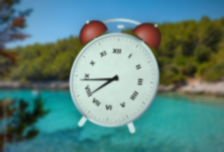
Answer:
7,44
